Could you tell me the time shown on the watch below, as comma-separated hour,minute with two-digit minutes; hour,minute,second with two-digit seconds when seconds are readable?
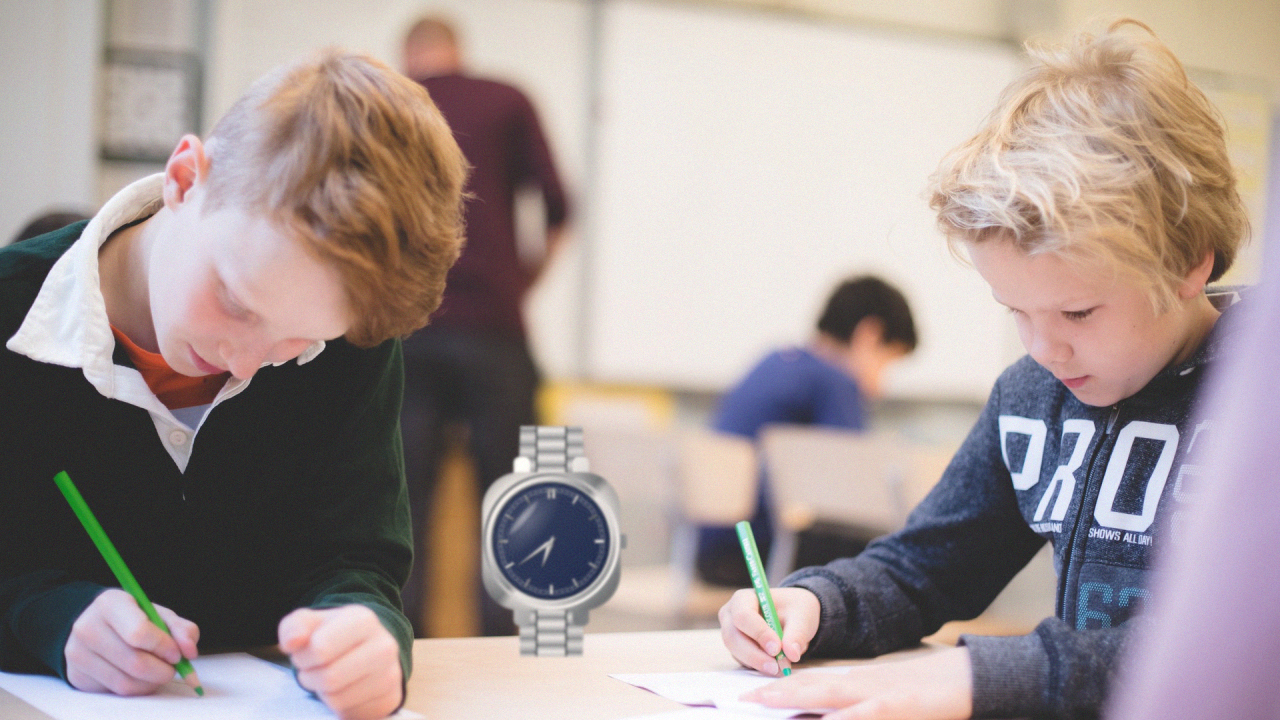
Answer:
6,39
